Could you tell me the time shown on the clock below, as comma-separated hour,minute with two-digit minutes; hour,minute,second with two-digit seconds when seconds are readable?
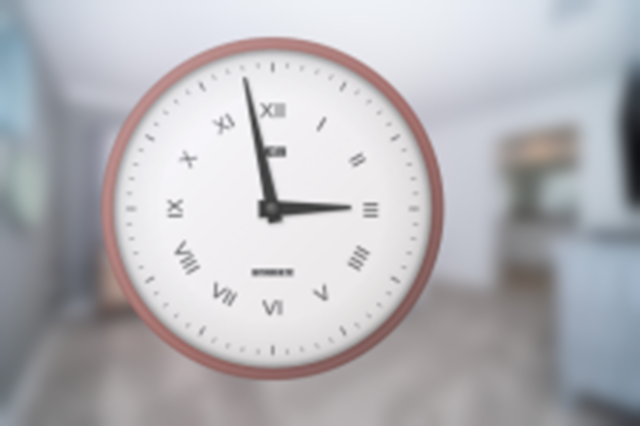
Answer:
2,58
